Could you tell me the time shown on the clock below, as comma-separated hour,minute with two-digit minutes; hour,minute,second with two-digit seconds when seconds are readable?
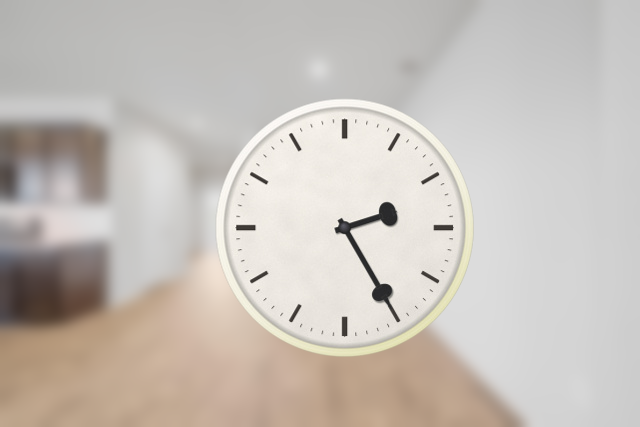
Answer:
2,25
